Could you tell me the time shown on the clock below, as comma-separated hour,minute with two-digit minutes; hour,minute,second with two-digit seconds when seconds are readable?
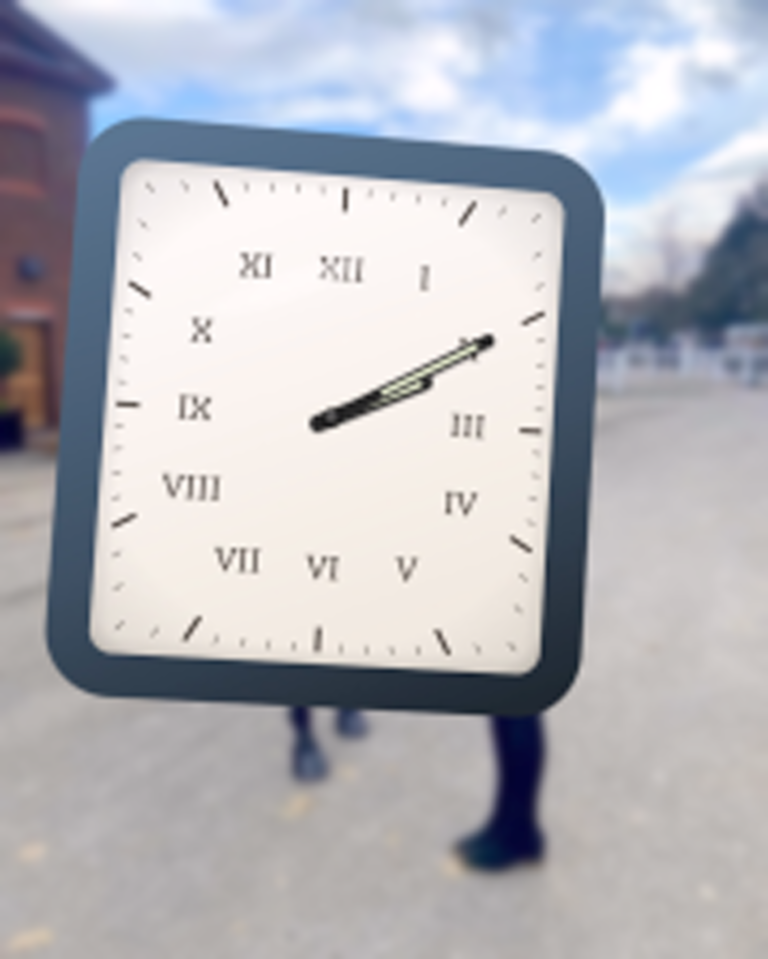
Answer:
2,10
